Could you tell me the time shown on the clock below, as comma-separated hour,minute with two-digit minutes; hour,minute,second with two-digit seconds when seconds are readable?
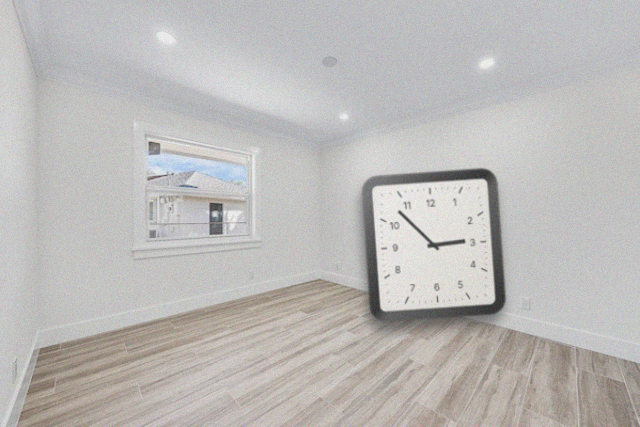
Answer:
2,53
